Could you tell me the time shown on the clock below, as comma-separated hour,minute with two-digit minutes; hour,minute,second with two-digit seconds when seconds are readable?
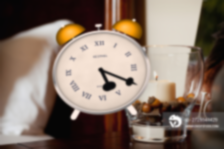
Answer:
5,20
